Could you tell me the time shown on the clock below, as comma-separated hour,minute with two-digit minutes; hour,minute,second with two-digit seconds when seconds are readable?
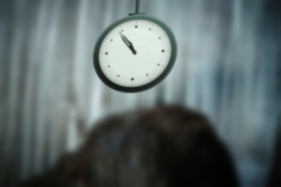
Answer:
10,54
